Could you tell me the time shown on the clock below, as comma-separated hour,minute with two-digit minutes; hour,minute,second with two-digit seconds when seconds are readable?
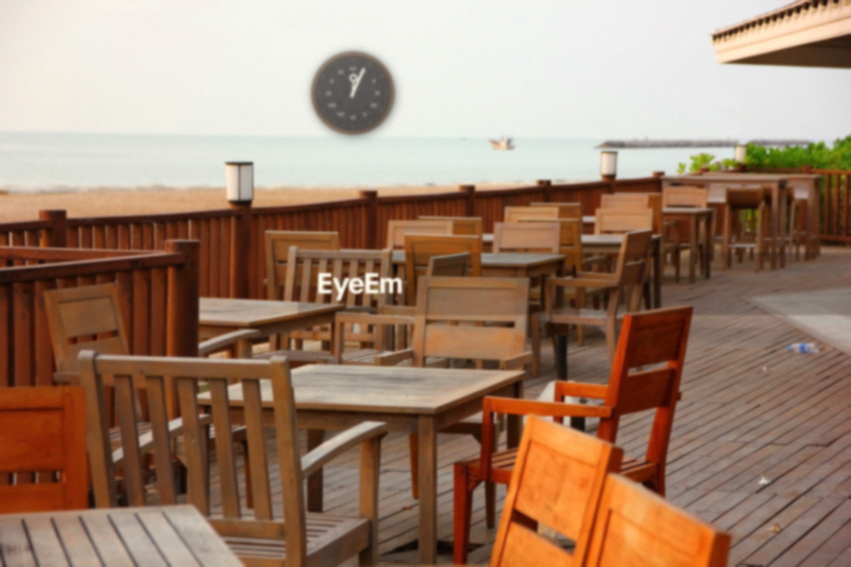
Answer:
12,04
